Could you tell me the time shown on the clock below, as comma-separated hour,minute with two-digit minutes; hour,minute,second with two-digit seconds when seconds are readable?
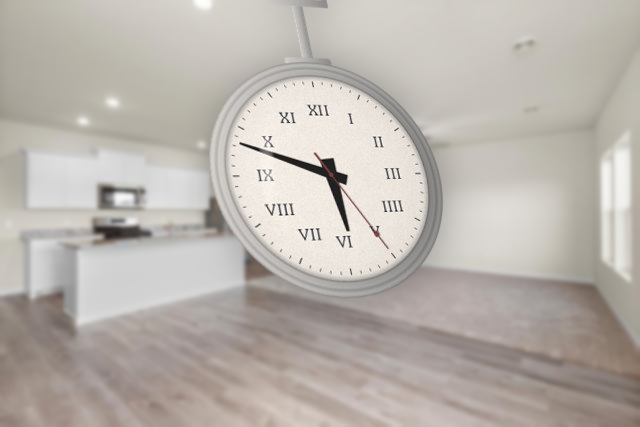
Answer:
5,48,25
